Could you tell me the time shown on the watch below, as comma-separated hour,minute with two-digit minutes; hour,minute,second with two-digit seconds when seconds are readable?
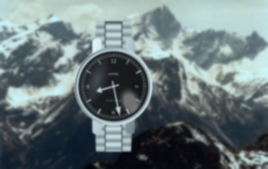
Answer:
8,28
